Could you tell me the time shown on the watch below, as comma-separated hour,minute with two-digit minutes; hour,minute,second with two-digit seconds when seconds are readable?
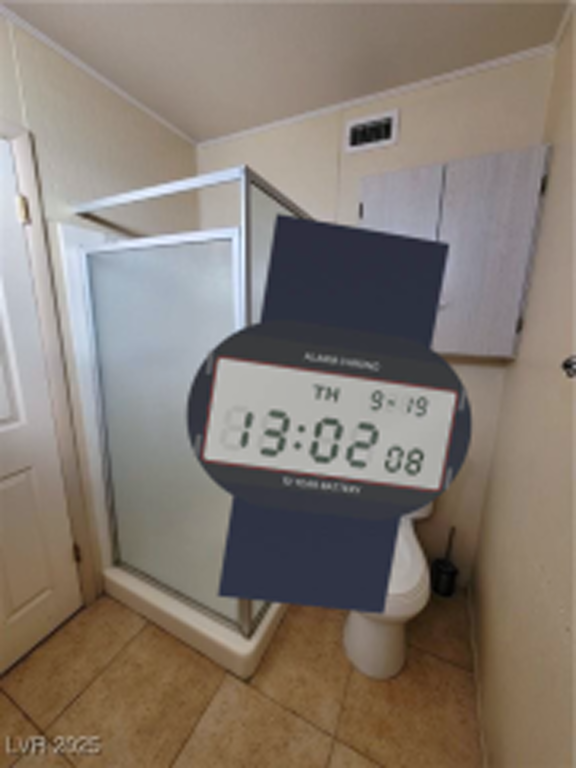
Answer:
13,02,08
